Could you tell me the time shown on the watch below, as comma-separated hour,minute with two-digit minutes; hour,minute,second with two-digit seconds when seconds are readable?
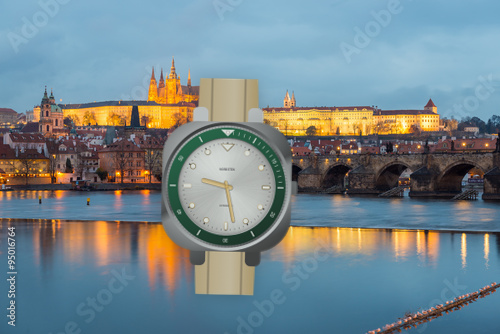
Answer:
9,28
